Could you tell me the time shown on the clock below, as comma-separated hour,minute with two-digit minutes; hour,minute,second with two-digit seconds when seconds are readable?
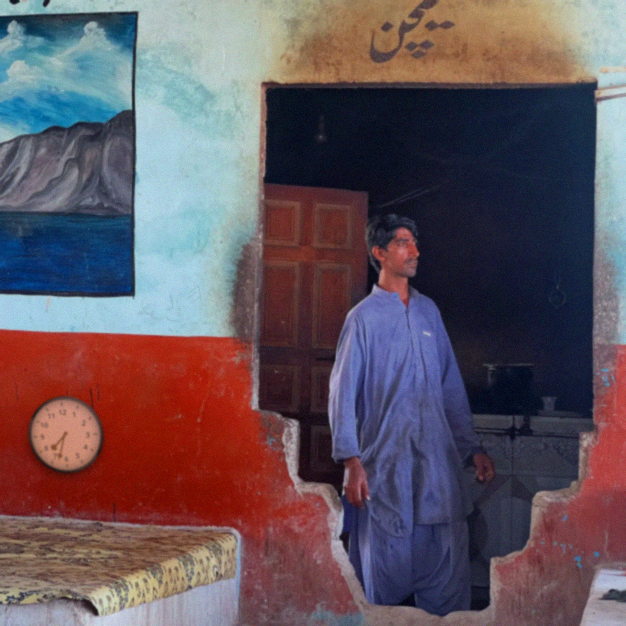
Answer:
7,33
